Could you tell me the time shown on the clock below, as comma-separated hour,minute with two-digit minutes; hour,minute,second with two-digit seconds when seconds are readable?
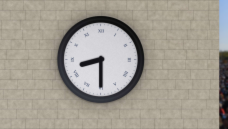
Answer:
8,30
